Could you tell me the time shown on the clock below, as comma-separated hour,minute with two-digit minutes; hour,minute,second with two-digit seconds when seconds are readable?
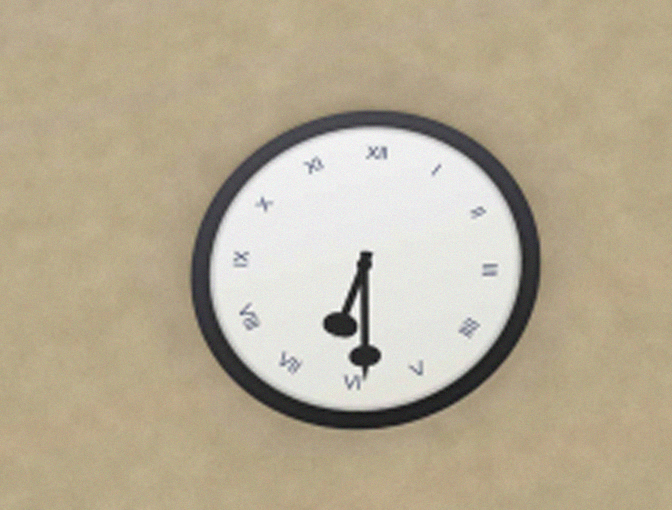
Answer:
6,29
